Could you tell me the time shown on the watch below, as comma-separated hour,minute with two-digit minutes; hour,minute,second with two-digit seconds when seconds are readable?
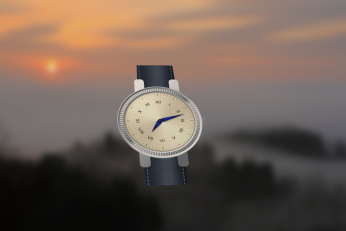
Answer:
7,12
